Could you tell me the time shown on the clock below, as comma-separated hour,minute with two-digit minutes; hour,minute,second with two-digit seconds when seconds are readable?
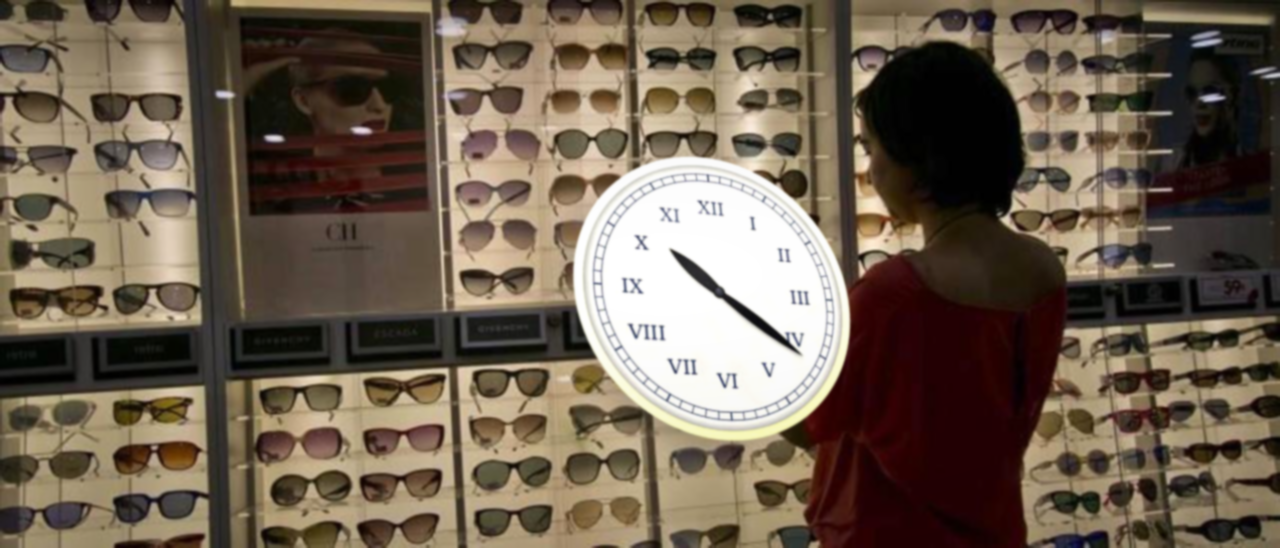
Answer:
10,21
